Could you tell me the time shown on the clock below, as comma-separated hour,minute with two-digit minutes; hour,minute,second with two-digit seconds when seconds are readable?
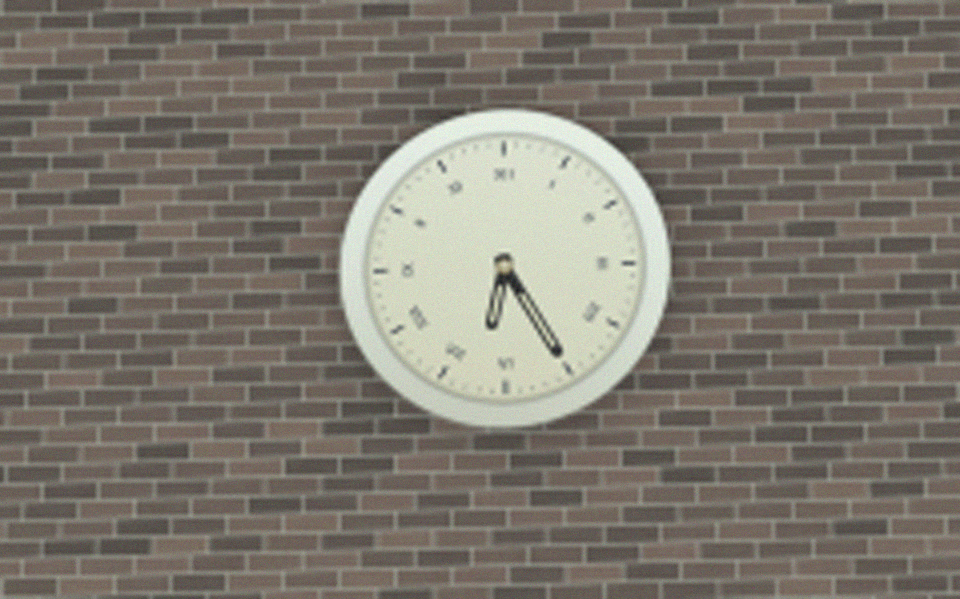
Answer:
6,25
